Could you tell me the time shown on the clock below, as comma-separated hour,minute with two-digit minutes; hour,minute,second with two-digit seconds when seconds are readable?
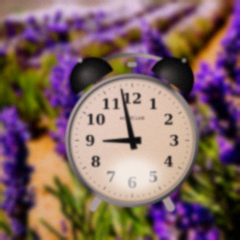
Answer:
8,58
